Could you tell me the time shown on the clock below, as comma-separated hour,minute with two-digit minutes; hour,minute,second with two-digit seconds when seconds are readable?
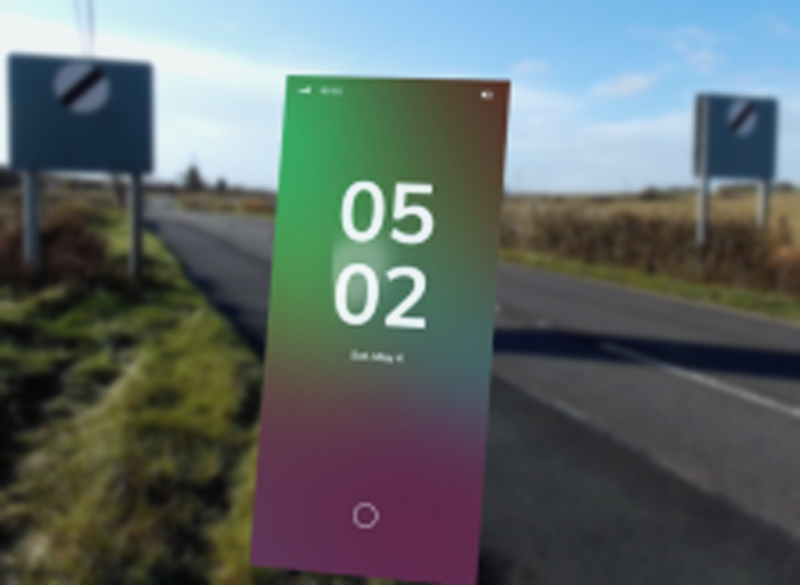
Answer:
5,02
